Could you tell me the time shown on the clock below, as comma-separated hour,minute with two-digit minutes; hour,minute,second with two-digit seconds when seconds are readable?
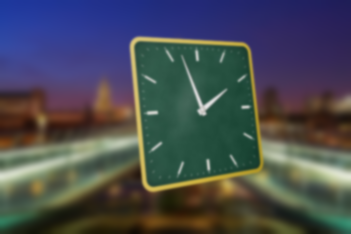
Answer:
1,57
